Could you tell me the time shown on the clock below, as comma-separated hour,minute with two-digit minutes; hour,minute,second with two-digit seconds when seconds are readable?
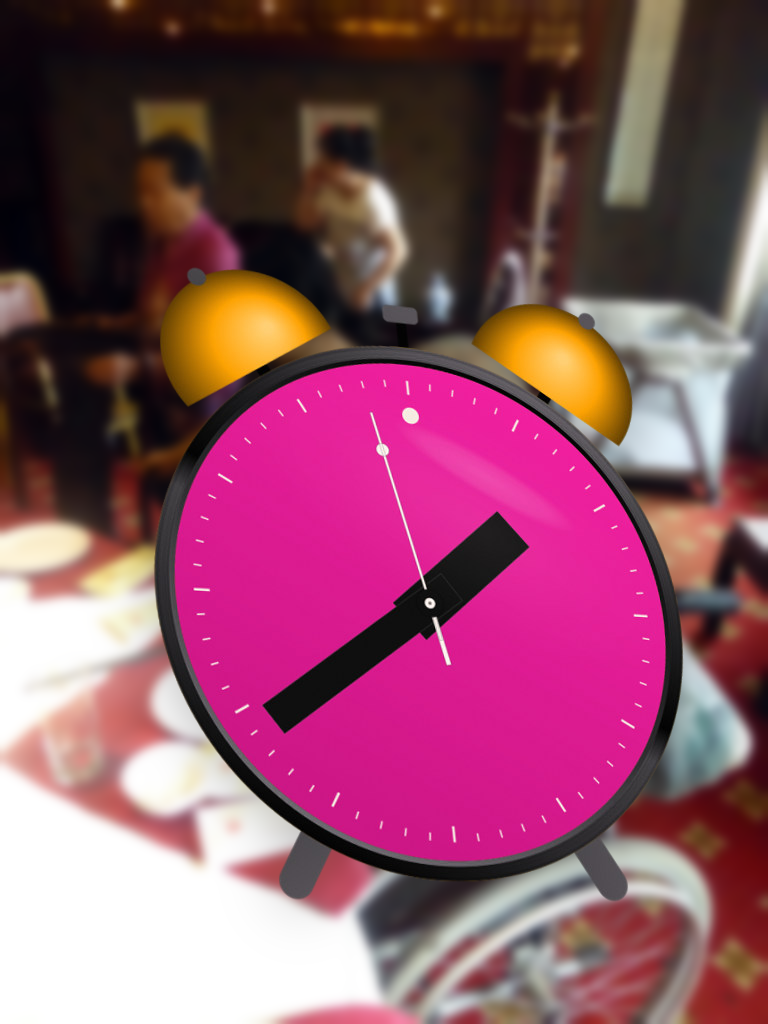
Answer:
1,38,58
